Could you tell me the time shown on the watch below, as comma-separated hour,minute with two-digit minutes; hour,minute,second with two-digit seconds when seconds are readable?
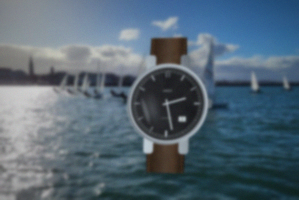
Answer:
2,28
